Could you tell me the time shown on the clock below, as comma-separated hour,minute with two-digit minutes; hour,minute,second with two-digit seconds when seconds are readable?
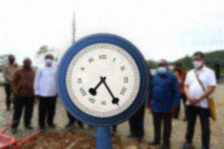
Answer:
7,25
